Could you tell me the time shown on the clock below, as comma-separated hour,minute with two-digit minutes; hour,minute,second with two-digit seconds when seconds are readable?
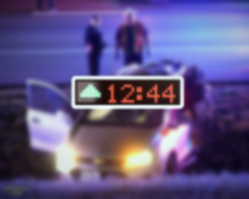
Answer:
12,44
